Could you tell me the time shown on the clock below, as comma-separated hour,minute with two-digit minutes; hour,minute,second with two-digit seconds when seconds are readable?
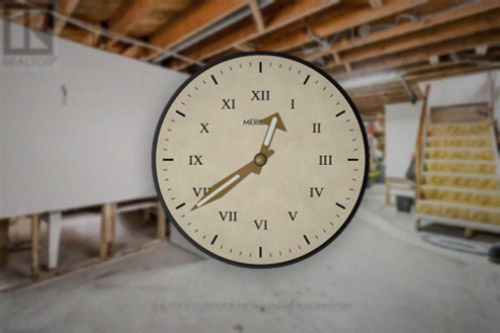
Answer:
12,39
